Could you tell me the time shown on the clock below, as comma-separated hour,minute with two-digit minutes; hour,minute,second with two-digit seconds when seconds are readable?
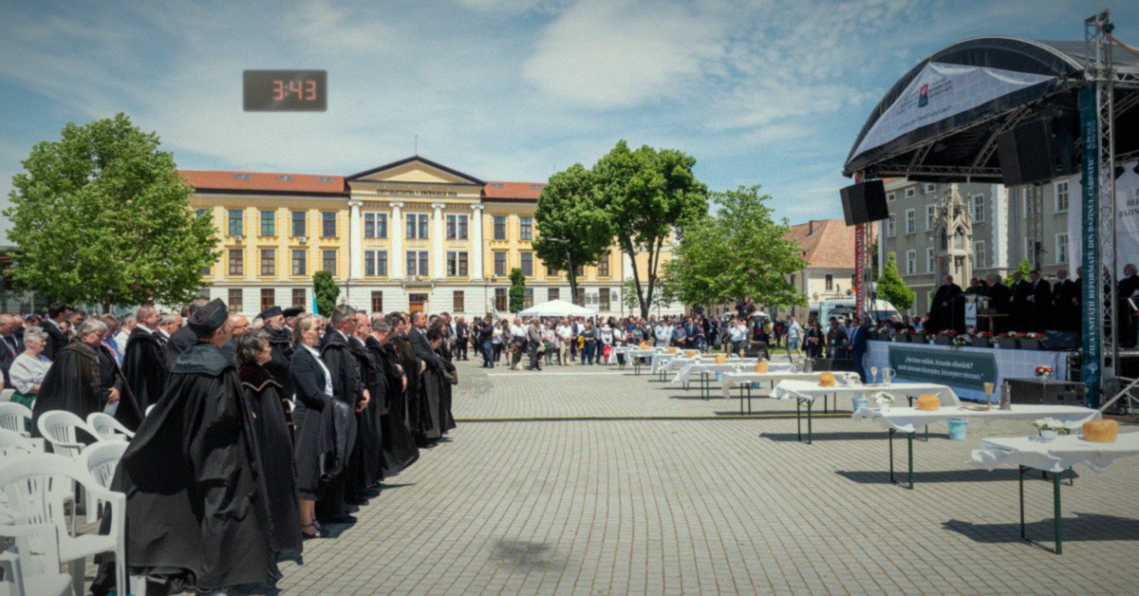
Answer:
3,43
